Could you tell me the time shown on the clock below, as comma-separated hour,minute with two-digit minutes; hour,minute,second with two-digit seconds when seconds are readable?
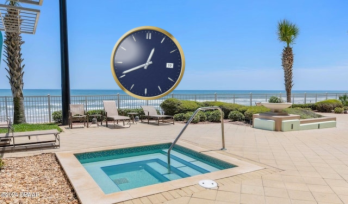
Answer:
12,41
